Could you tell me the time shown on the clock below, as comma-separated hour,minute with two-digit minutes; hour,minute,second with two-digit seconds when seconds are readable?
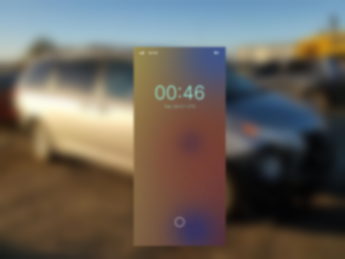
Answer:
0,46
